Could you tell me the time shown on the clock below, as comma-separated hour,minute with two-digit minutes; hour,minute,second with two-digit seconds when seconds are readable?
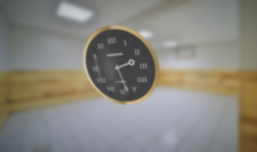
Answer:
2,28
